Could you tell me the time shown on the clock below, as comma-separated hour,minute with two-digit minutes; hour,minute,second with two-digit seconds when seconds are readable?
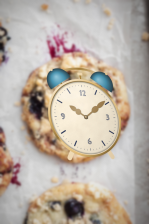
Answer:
10,09
